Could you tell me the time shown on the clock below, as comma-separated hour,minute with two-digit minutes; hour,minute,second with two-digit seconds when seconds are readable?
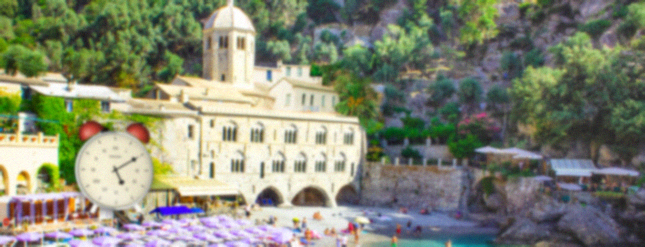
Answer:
5,10
